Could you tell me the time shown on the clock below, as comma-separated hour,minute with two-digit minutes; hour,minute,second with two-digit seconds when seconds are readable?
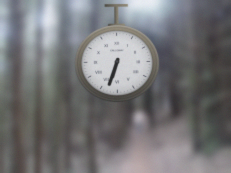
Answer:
6,33
